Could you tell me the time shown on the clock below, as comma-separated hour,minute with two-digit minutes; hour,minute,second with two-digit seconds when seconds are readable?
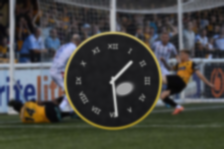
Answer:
1,29
